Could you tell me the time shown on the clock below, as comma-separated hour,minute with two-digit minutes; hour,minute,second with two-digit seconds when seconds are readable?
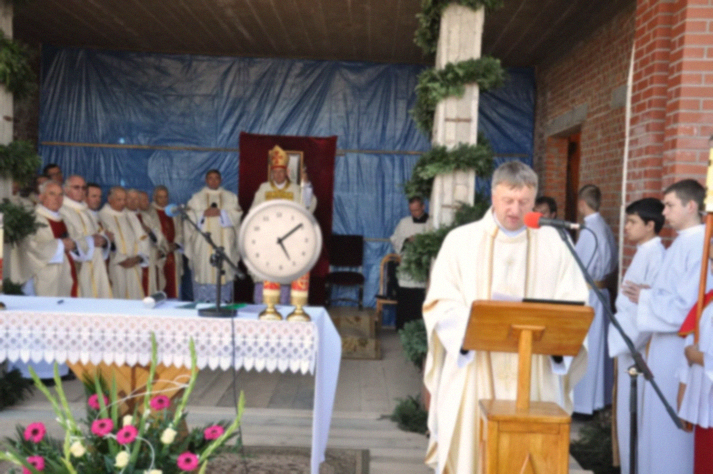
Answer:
5,09
